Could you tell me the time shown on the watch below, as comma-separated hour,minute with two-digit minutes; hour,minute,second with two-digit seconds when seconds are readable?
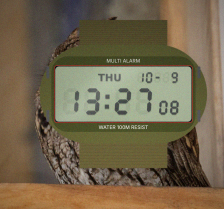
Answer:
13,27,08
